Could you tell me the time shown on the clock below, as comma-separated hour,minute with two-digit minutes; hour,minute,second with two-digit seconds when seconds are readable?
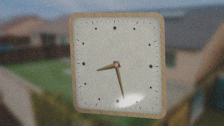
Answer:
8,28
